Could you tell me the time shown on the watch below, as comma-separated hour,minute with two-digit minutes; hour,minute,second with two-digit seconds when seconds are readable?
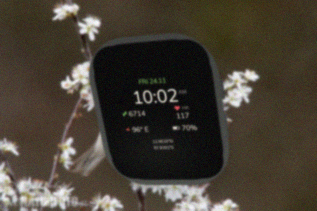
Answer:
10,02
